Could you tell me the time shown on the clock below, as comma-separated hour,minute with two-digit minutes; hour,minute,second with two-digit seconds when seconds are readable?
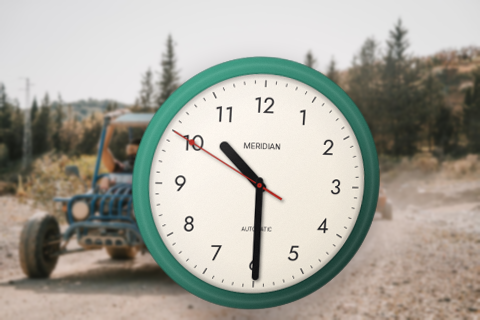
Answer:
10,29,50
